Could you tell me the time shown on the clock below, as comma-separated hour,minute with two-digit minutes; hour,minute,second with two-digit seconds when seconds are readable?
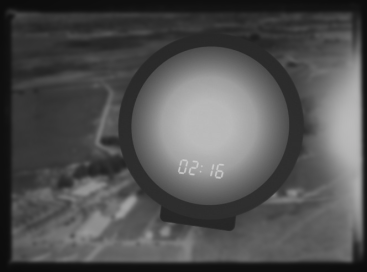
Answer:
2,16
